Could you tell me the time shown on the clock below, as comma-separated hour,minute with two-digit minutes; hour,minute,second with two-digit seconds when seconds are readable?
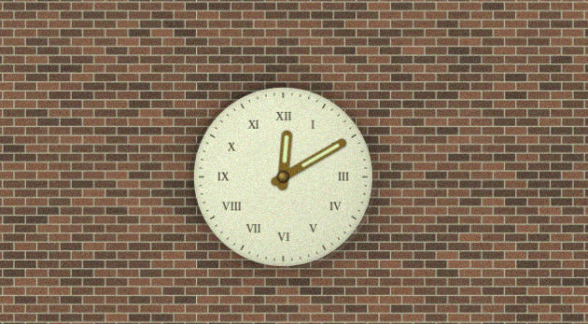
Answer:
12,10
